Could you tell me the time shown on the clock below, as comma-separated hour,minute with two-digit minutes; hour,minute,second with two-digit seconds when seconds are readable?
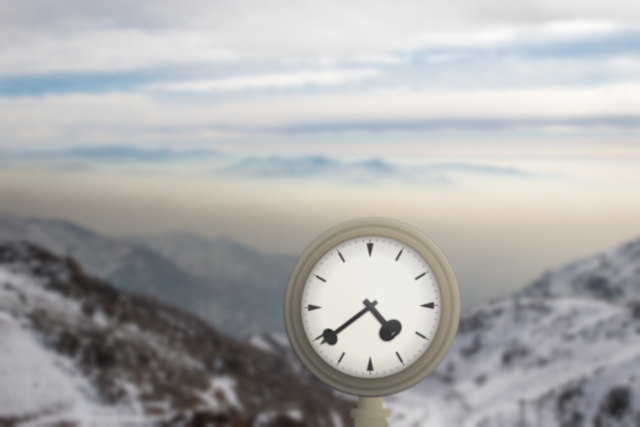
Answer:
4,39
